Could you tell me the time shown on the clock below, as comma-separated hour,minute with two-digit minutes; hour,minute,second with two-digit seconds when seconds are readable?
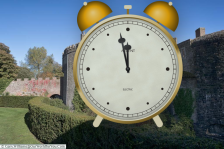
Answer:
11,58
